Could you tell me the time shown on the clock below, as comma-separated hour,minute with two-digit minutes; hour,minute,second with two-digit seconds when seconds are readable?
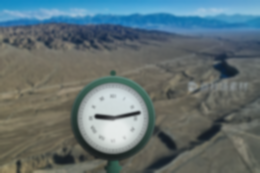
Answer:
9,13
